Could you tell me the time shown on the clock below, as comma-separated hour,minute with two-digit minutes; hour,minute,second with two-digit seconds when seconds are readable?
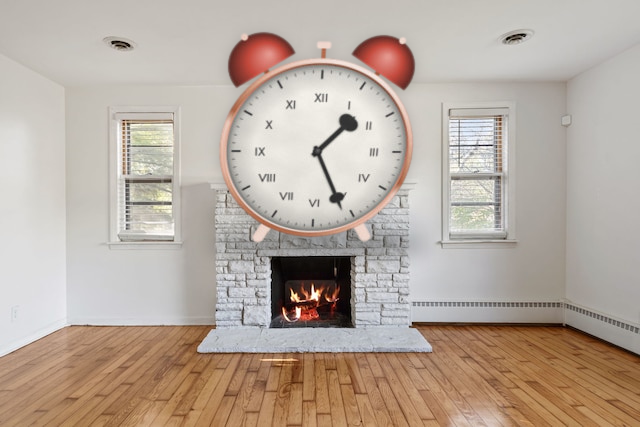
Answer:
1,26
